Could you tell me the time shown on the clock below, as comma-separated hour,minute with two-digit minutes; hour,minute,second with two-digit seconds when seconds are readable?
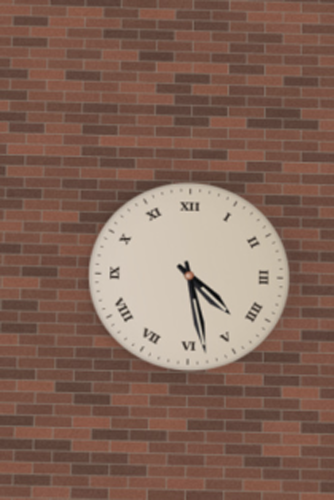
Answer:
4,28
